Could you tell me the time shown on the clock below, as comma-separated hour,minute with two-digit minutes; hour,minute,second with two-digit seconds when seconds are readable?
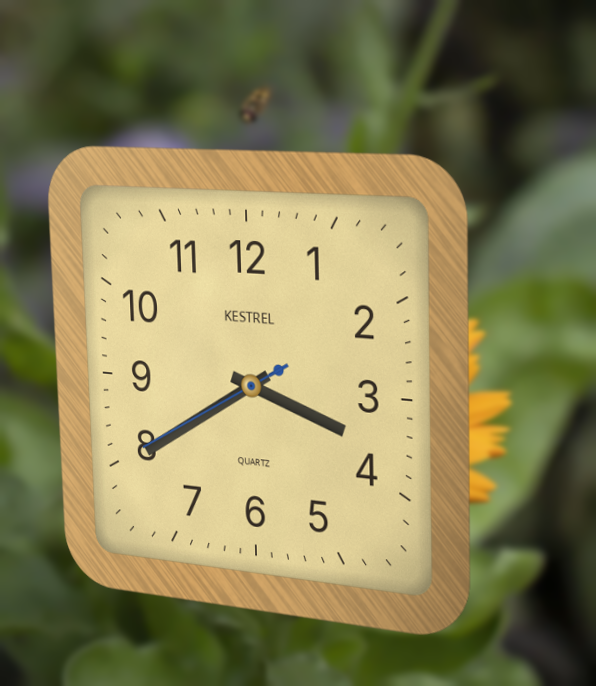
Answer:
3,39,40
